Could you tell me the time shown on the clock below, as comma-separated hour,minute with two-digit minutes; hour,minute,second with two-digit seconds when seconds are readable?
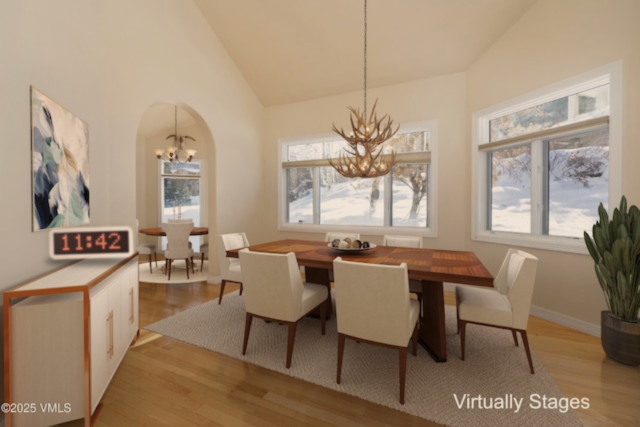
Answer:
11,42
